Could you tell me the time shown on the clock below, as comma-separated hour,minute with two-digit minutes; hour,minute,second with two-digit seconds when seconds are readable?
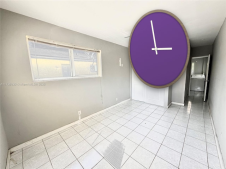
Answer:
2,58
